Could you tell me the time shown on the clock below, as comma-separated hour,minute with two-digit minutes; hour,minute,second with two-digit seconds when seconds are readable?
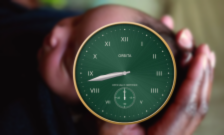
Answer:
8,43
